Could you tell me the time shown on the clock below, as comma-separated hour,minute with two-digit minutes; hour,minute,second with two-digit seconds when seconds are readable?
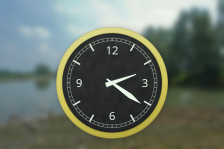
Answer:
2,21
